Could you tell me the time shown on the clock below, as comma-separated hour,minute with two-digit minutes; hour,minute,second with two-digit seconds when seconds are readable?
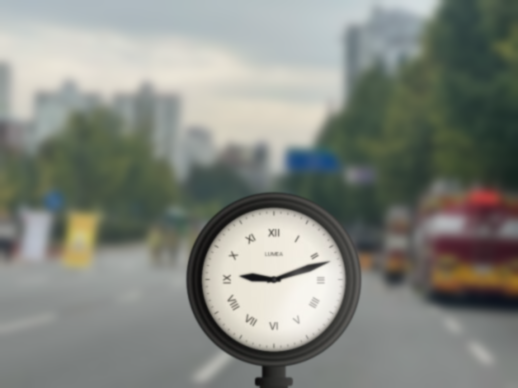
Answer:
9,12
